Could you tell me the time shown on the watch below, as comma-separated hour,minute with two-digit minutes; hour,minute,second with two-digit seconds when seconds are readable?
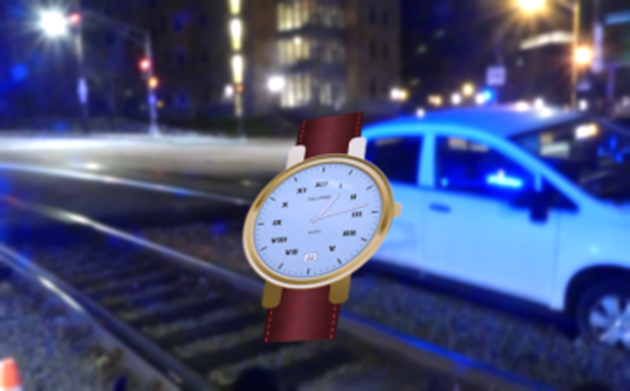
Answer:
1,13
